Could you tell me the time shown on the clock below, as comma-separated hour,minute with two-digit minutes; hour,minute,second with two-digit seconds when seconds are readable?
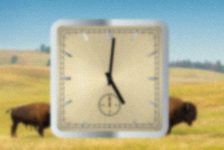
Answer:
5,01
